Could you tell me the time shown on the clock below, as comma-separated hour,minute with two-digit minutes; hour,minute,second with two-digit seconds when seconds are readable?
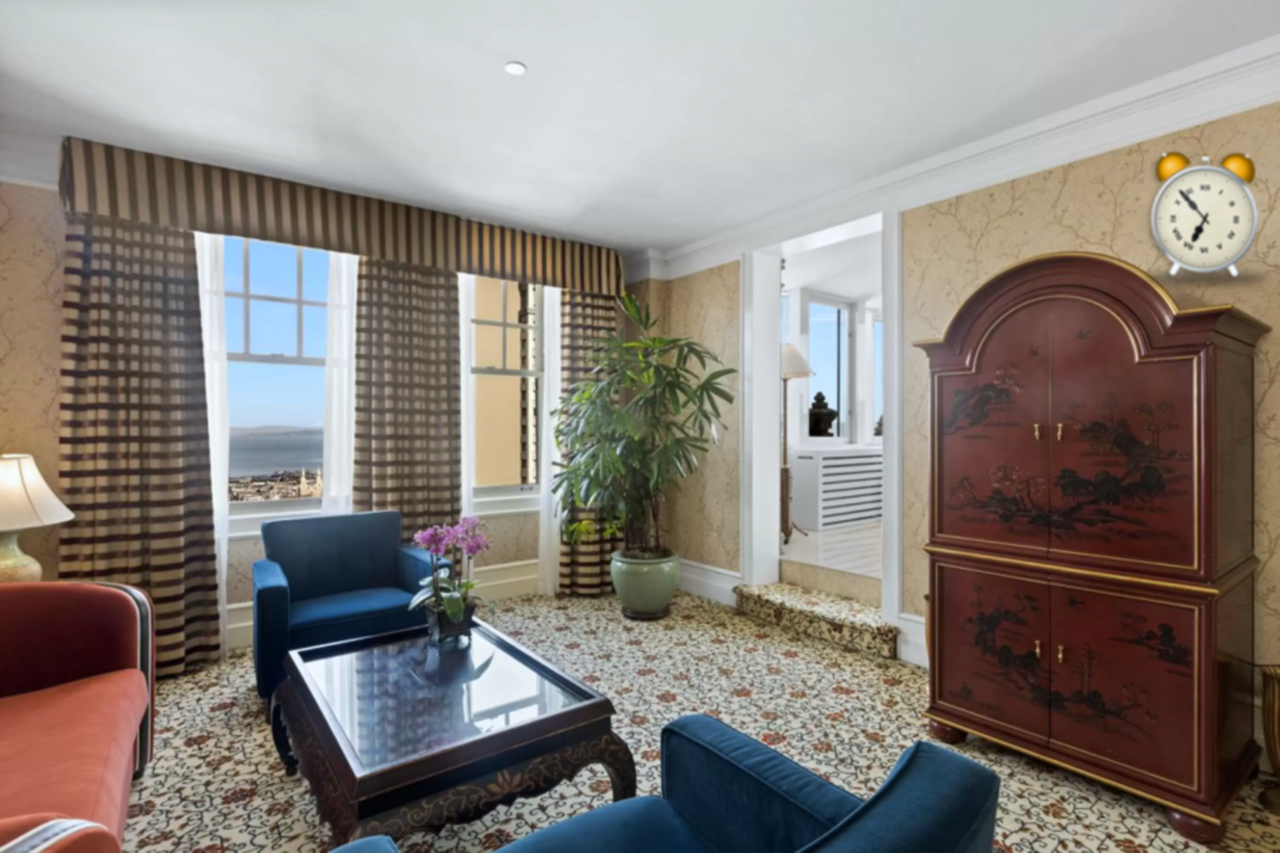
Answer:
6,53
